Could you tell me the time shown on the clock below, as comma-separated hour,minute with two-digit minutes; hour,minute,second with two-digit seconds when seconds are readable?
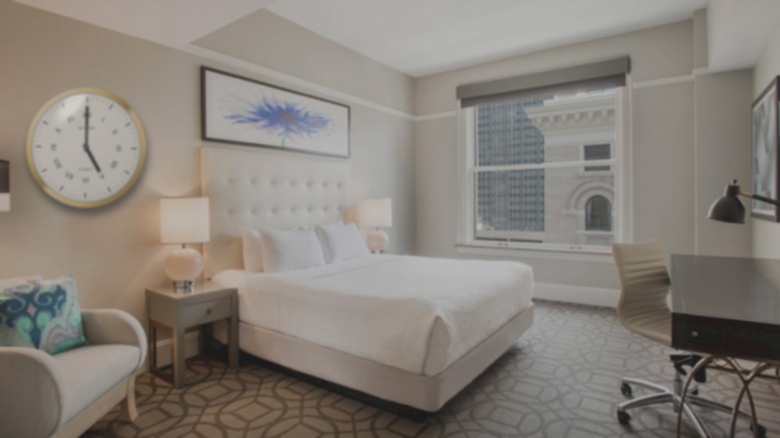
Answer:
5,00
